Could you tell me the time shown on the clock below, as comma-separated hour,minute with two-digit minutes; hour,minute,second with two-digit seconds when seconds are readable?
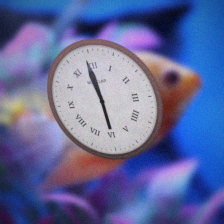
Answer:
5,59
